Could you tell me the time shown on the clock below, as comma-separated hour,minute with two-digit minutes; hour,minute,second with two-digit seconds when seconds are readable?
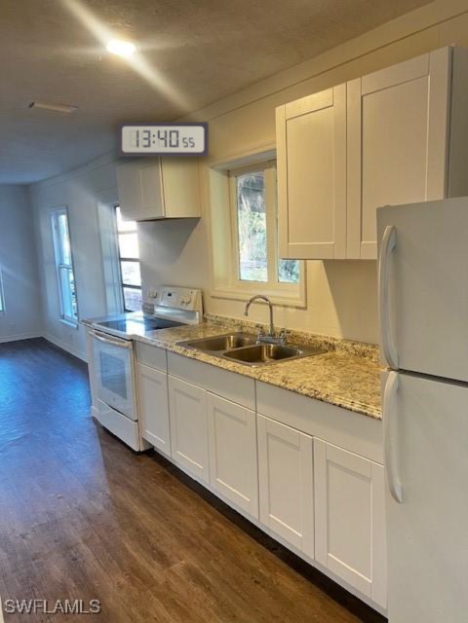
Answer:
13,40,55
